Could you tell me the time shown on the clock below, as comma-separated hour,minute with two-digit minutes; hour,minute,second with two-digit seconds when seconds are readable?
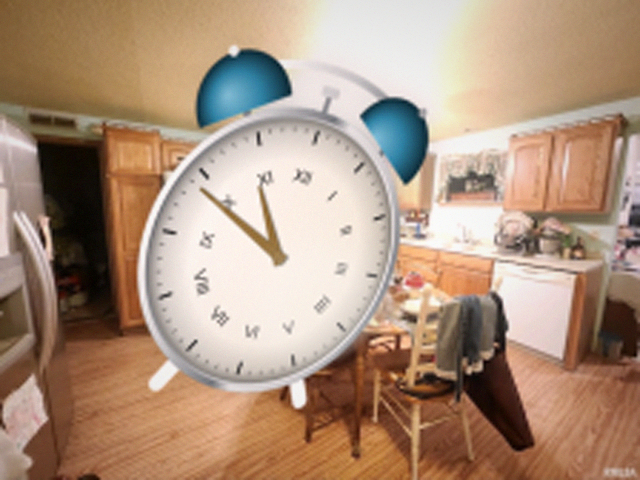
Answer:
10,49
